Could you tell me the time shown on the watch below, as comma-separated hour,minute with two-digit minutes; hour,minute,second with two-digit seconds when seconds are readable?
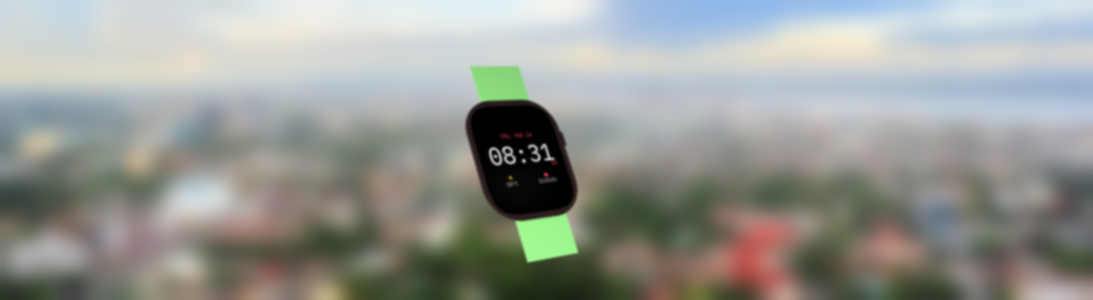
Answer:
8,31
